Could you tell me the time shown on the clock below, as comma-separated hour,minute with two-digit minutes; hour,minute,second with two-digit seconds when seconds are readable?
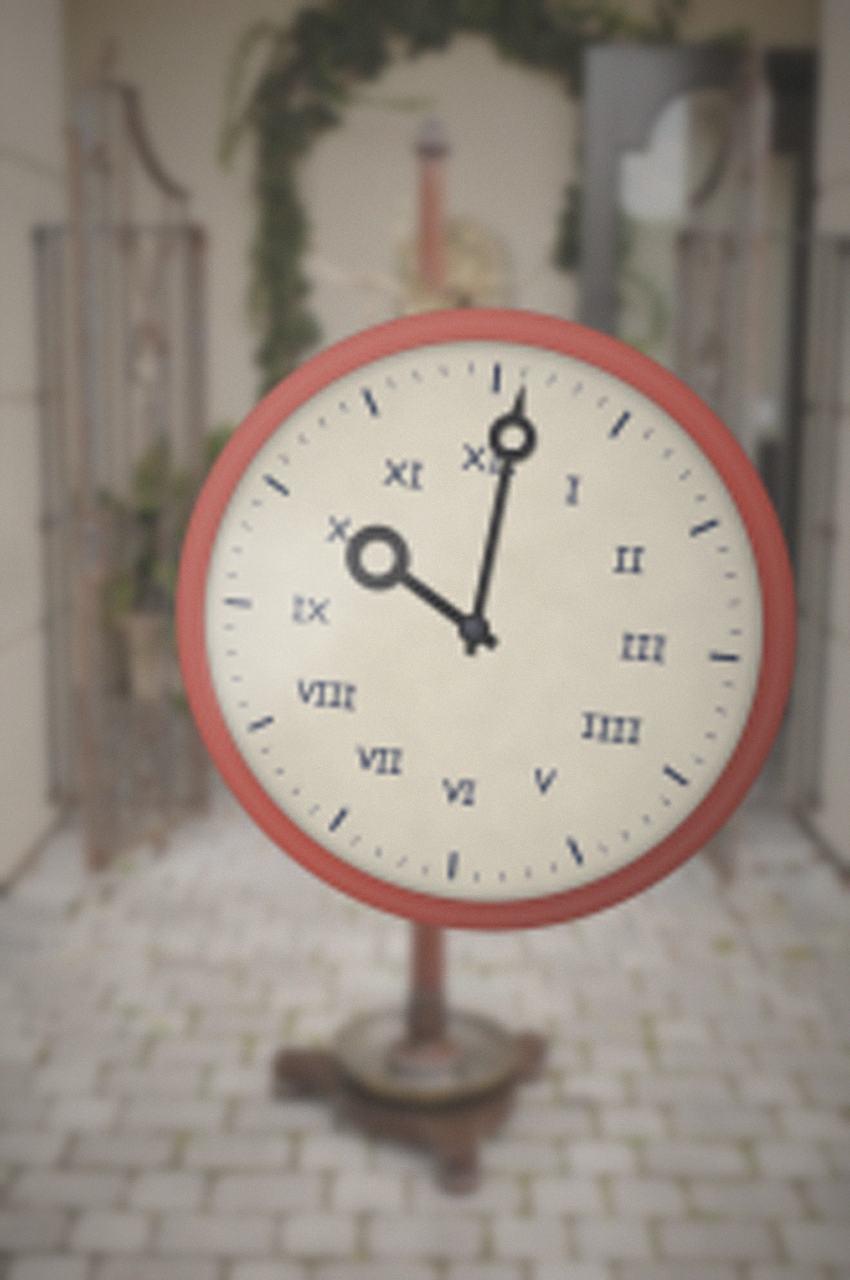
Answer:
10,01
